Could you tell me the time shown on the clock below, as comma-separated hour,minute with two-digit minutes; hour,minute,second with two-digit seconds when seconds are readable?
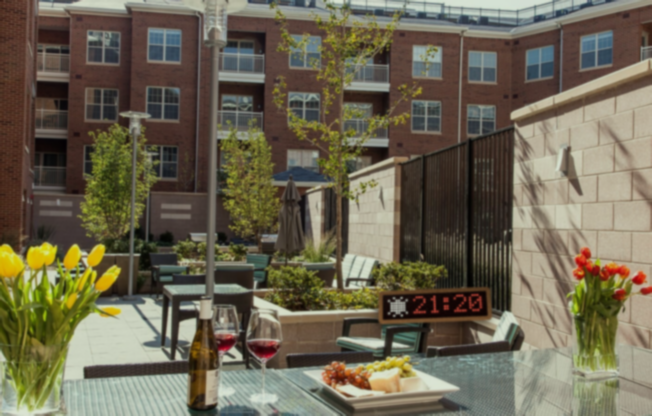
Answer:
21,20
